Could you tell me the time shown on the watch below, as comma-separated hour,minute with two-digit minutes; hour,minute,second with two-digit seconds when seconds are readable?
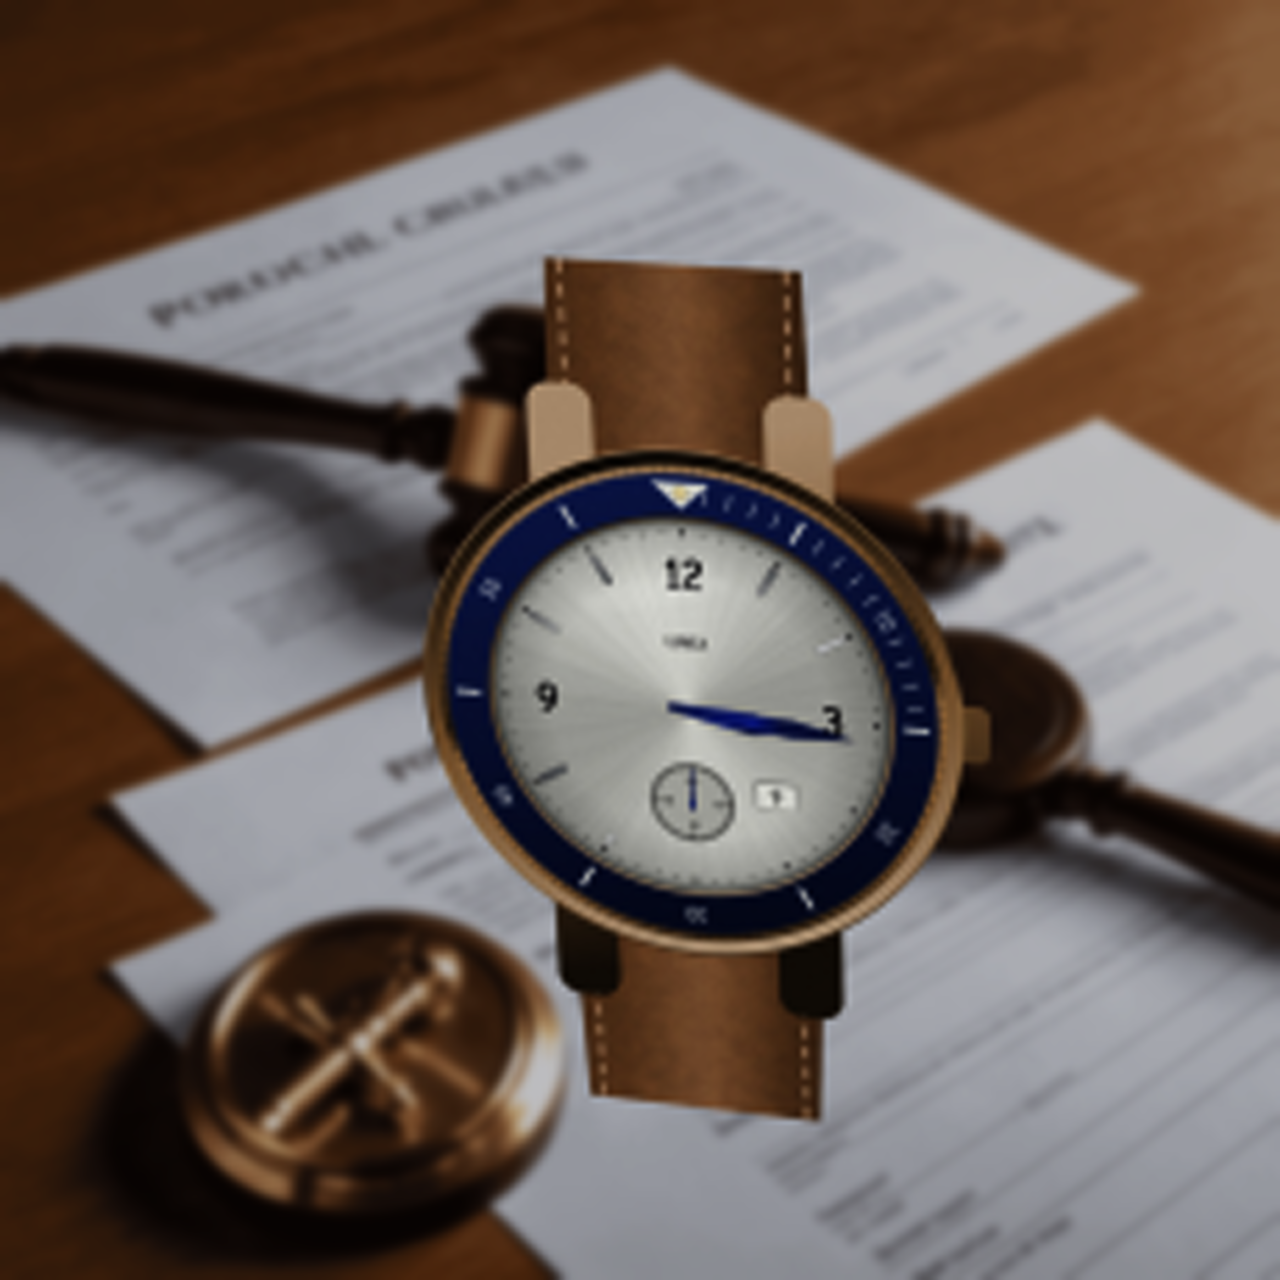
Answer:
3,16
